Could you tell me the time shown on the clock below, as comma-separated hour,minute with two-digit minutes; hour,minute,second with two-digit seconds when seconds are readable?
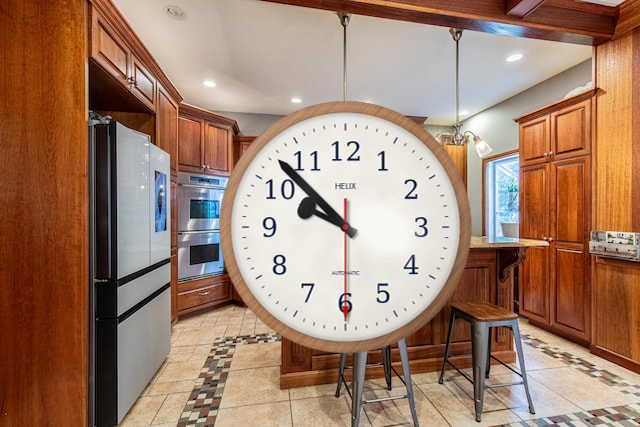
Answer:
9,52,30
